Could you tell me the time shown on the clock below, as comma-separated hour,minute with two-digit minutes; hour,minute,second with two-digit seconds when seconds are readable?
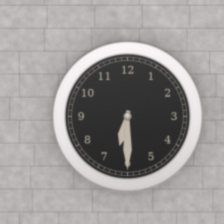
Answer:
6,30
